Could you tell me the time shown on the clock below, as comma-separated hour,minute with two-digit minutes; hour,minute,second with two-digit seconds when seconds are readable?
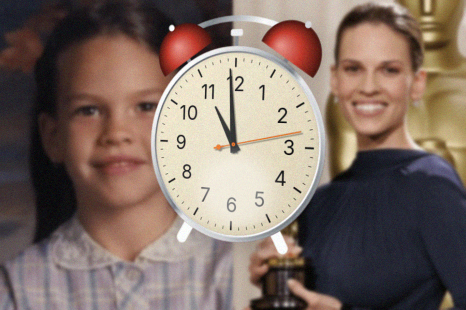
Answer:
10,59,13
